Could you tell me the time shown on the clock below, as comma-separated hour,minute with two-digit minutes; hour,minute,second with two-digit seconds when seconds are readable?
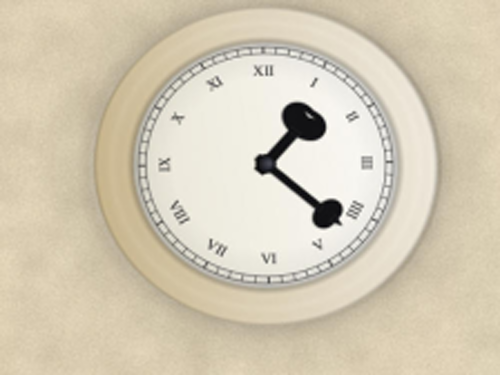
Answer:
1,22
